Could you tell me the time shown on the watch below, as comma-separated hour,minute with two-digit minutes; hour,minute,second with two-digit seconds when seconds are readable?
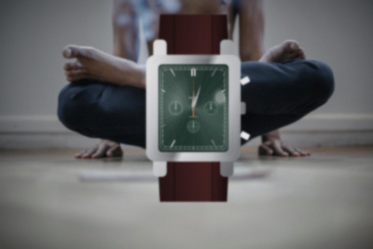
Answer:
12,03
